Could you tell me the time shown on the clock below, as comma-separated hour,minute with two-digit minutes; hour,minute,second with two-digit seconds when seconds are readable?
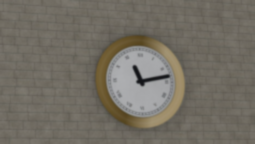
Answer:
11,13
